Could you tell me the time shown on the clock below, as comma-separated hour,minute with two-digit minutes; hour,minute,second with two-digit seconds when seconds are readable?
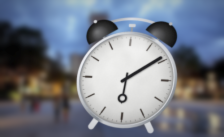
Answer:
6,09
